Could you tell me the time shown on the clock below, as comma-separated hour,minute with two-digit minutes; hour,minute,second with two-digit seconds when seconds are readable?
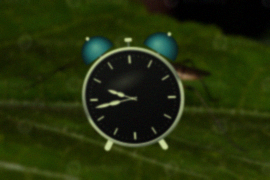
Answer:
9,43
